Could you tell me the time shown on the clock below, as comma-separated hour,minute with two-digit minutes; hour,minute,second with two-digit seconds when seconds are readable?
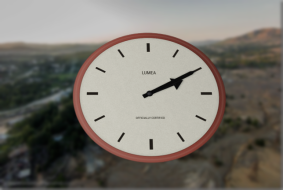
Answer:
2,10
